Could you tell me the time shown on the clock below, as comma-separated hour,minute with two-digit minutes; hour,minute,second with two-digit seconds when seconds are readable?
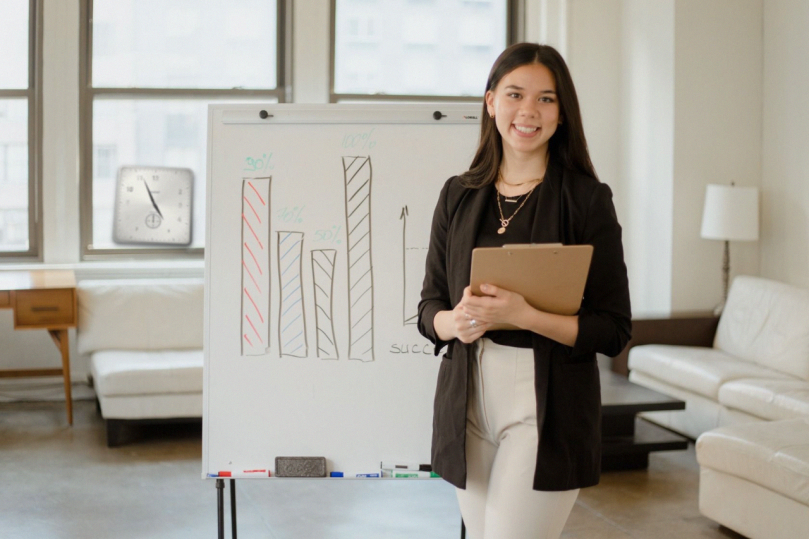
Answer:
4,56
